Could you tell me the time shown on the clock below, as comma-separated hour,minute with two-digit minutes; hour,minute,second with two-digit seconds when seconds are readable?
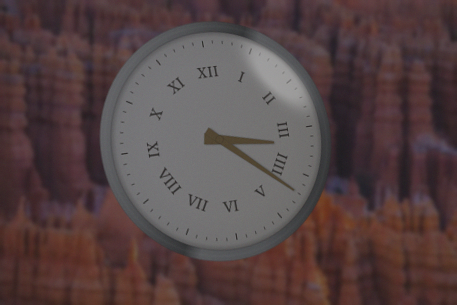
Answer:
3,22
